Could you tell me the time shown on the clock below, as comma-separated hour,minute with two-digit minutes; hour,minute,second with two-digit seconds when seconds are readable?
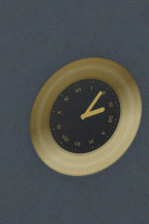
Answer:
3,09
